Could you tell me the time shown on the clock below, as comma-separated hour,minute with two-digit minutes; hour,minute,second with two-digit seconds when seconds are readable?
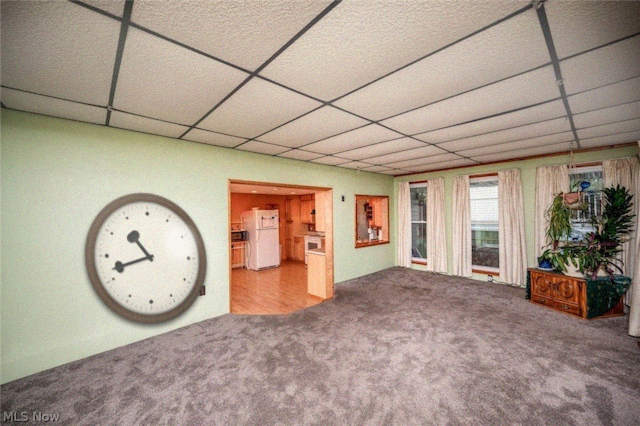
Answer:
10,42
